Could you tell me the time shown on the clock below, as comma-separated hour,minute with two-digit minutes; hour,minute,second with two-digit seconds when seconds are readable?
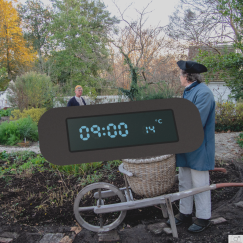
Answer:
9,00
